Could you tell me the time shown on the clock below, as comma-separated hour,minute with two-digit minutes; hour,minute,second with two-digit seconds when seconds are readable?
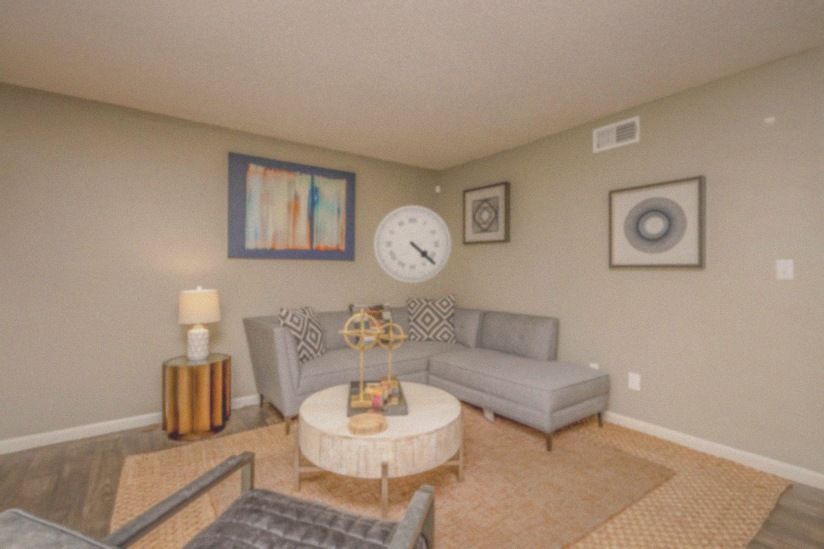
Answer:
4,22
